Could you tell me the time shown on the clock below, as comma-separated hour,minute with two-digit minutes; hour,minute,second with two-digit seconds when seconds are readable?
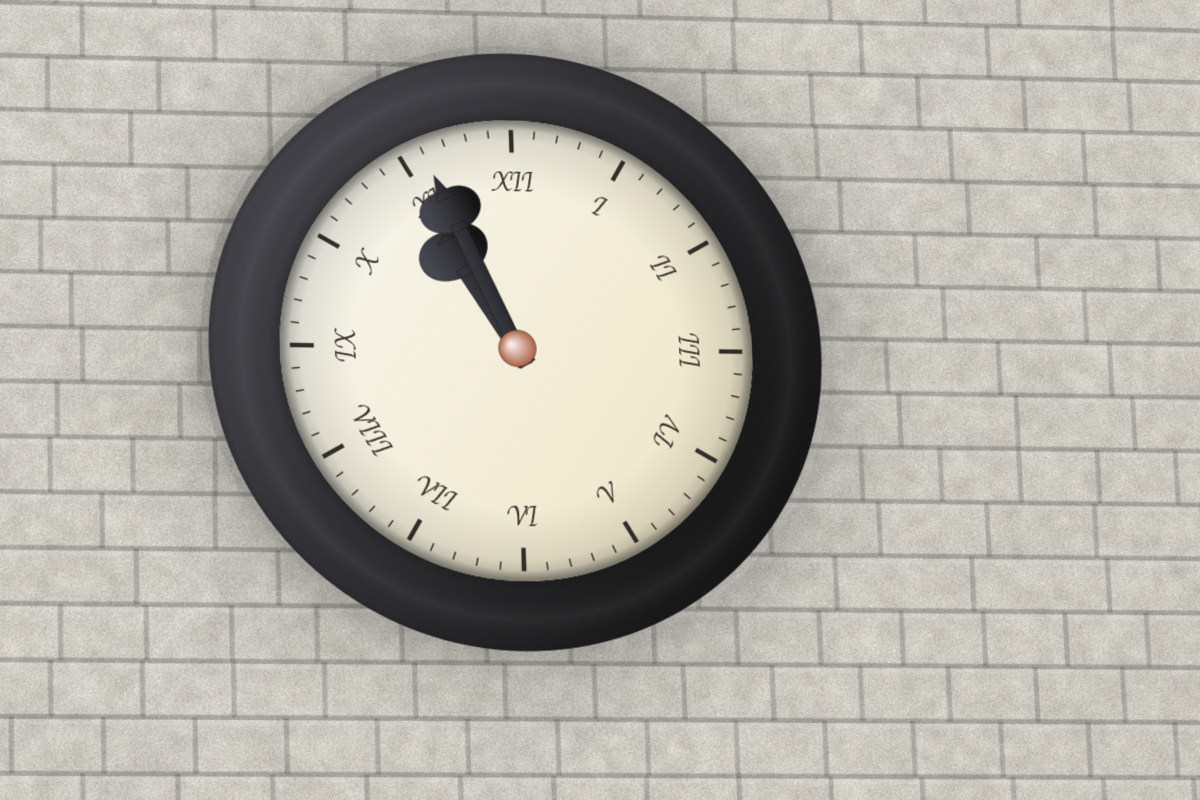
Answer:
10,56
